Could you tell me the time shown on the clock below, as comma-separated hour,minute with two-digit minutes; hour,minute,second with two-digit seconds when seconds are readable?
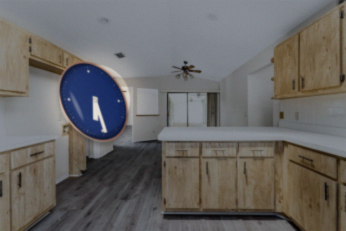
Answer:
6,29
